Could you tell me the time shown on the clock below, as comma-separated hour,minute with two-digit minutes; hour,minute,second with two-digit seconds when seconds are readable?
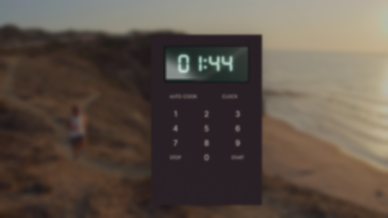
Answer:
1,44
